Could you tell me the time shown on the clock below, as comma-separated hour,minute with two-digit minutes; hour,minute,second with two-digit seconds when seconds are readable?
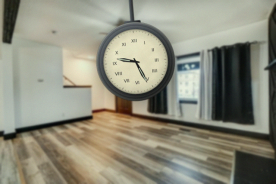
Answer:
9,26
